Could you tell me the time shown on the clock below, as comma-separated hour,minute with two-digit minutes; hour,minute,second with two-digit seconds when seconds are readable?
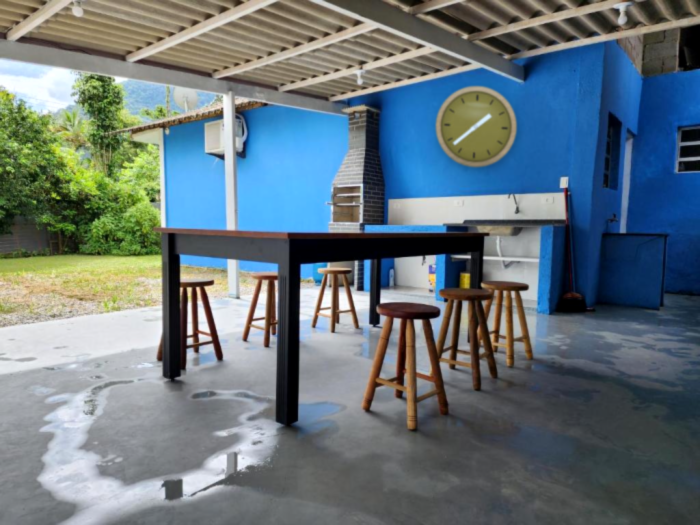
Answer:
1,38
